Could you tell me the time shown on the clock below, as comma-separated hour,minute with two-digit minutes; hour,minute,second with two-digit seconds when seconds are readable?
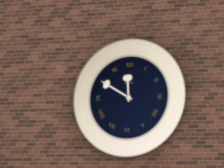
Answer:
11,50
